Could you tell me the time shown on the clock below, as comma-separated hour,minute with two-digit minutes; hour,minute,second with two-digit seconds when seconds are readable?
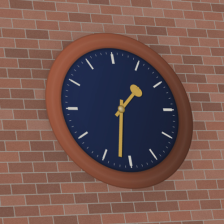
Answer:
1,32
